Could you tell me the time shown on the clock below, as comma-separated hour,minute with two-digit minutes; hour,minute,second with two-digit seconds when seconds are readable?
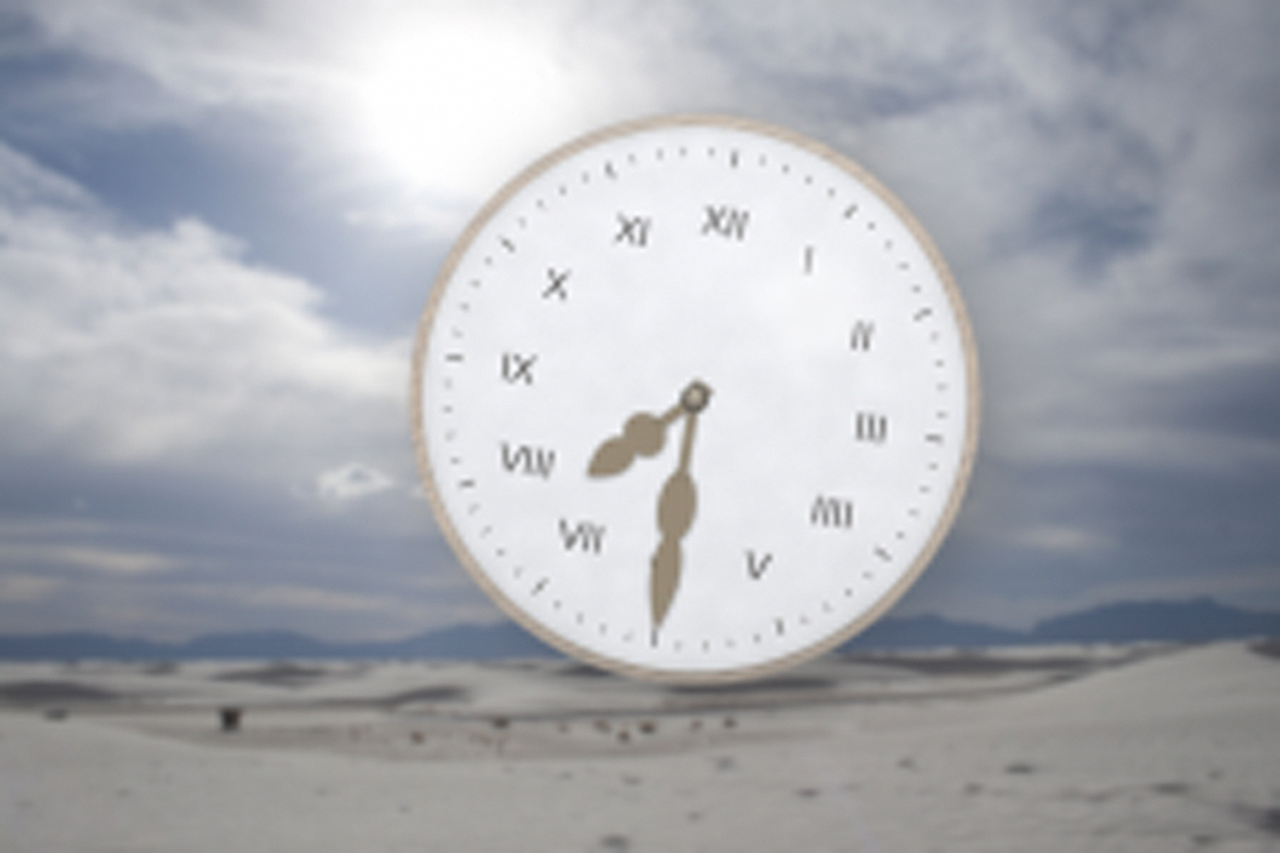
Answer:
7,30
